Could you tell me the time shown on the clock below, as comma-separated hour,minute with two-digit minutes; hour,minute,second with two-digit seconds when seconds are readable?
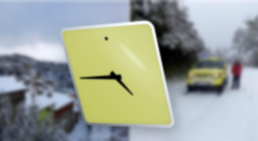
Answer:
4,45
